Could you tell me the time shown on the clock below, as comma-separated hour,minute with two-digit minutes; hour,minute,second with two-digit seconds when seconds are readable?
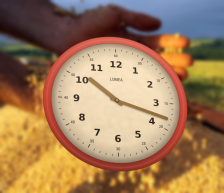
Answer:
10,18
